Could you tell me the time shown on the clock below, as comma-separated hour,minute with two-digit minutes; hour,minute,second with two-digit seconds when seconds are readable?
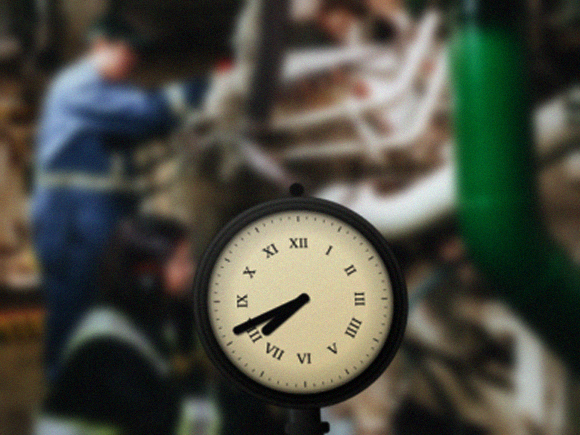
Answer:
7,41
